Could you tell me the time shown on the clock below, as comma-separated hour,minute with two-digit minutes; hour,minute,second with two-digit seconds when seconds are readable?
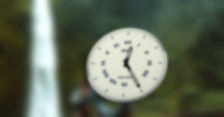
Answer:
12,25
